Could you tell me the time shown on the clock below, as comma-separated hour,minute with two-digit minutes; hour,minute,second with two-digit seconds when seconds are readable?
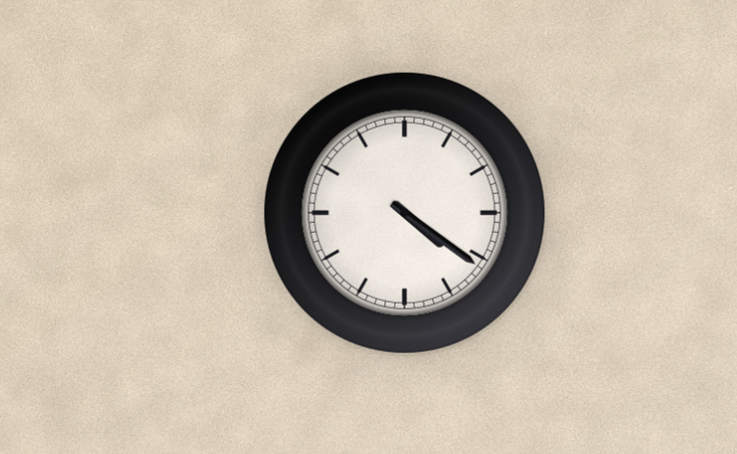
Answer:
4,21
